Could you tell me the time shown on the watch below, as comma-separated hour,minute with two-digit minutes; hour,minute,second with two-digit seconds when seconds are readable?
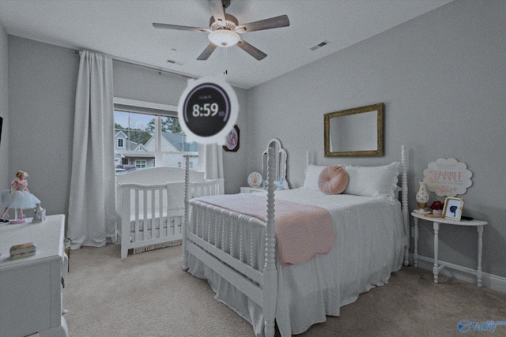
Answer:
8,59
